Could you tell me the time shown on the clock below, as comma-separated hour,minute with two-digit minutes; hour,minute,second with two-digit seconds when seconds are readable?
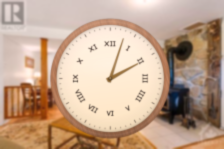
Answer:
2,03
